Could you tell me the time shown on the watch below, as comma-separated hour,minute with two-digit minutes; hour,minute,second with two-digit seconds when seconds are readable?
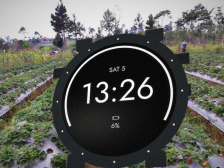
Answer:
13,26
